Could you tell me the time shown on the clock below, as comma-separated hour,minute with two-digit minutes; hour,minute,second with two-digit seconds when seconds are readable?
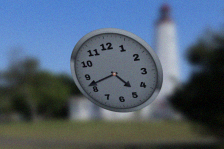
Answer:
4,42
